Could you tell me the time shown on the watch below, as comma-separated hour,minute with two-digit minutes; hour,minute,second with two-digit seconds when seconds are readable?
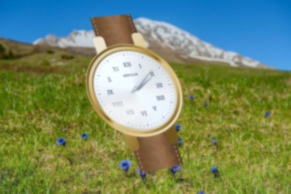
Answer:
2,09
